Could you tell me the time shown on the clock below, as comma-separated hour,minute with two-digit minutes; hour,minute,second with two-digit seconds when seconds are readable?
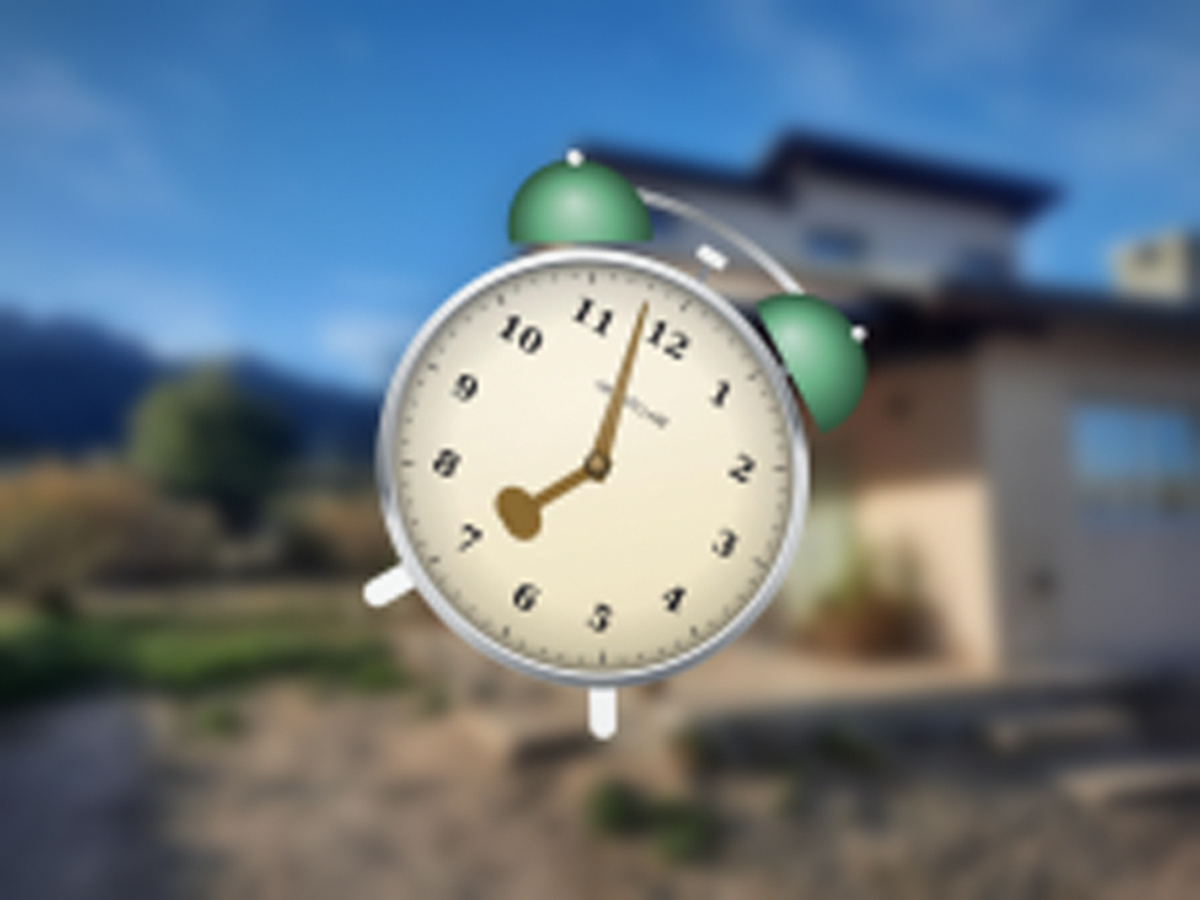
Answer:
6,58
